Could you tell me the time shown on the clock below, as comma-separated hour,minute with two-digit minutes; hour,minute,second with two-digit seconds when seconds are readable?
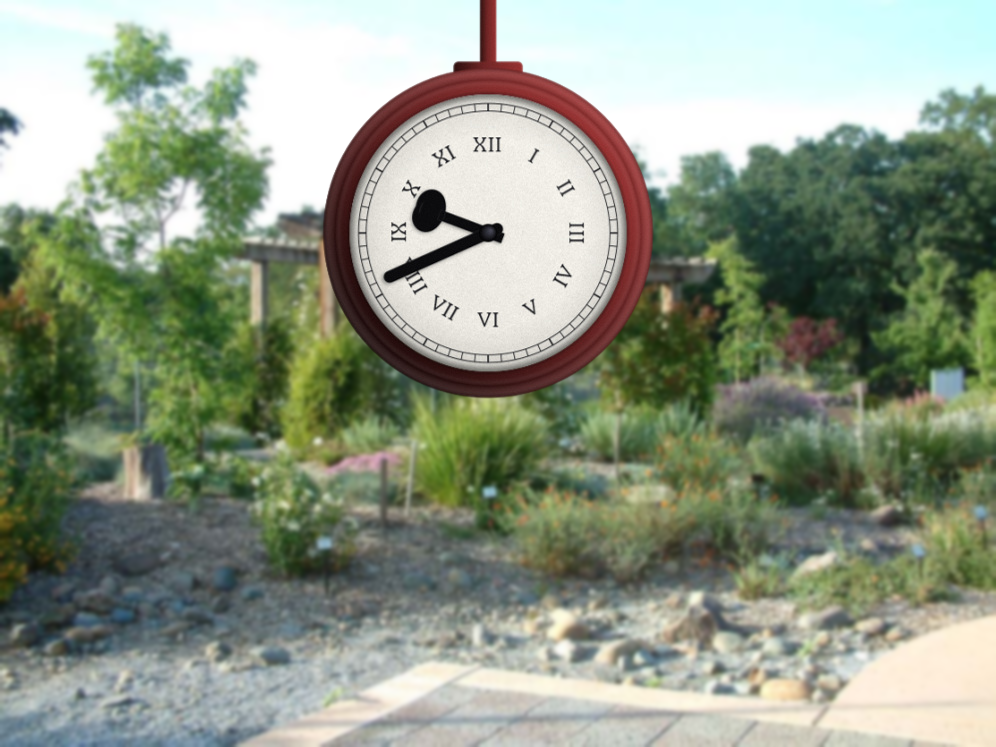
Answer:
9,41
